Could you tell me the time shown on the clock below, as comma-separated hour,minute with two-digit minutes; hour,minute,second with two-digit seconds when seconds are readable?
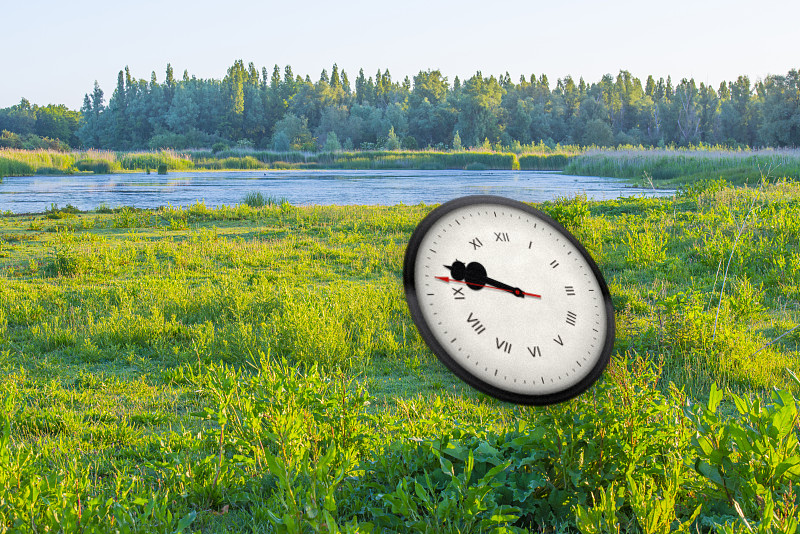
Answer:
9,48,47
